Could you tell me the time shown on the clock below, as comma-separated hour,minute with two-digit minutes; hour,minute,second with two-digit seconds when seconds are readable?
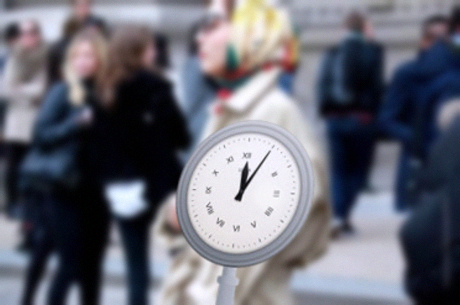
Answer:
12,05
